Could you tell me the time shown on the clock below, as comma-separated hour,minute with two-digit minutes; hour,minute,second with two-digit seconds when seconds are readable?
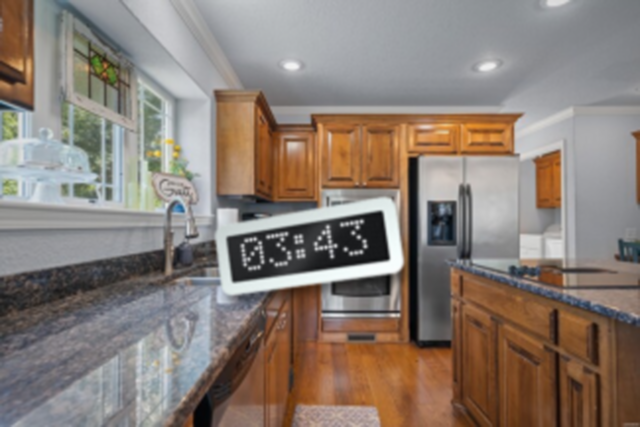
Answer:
3,43
